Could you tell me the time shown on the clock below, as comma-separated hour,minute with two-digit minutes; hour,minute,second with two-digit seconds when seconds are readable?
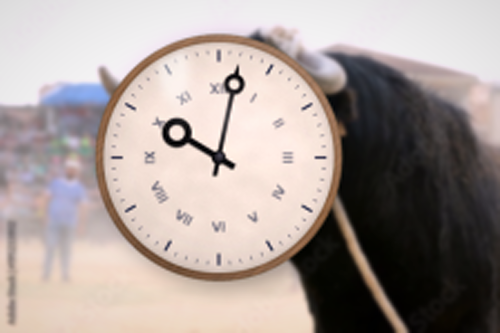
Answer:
10,02
